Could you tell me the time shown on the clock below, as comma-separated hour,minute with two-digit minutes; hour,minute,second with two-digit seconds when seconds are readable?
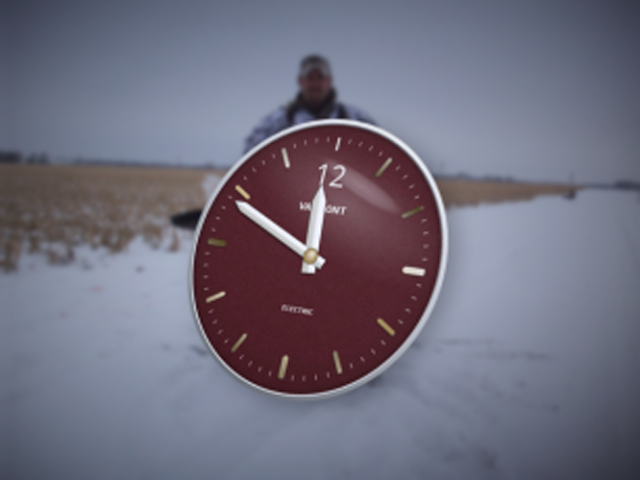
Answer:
11,49
